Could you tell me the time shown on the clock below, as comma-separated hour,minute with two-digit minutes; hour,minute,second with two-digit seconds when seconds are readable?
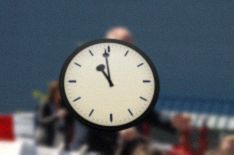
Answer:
10,59
